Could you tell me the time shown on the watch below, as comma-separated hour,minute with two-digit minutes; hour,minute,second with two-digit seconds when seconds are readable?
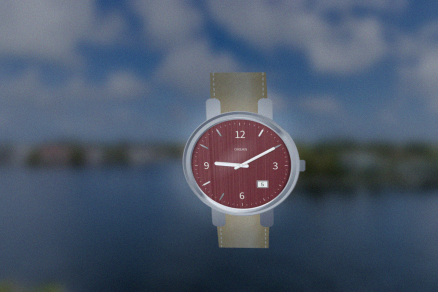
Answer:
9,10
